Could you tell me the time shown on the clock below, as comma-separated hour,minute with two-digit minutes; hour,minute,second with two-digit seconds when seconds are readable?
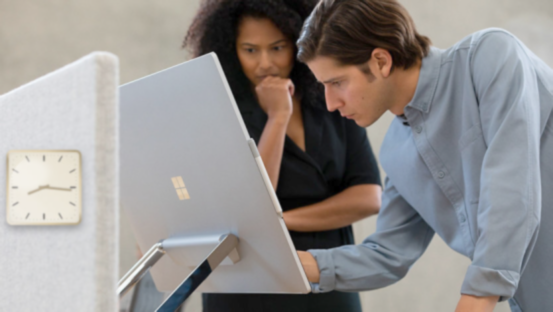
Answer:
8,16
